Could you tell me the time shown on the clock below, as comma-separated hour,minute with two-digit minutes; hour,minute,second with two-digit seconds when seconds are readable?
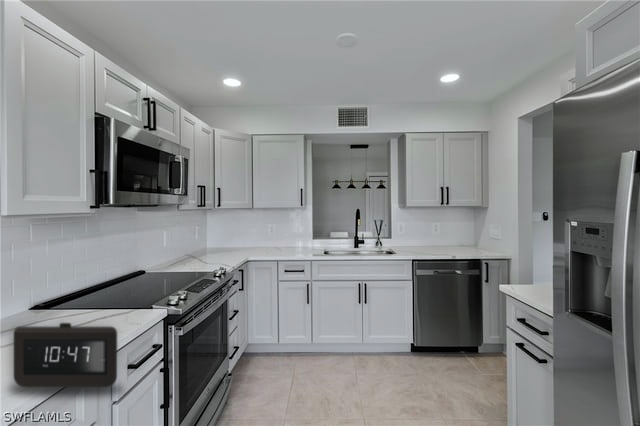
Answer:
10,47
